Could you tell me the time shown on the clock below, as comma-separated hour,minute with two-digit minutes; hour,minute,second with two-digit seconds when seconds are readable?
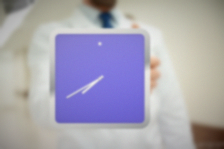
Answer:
7,40
